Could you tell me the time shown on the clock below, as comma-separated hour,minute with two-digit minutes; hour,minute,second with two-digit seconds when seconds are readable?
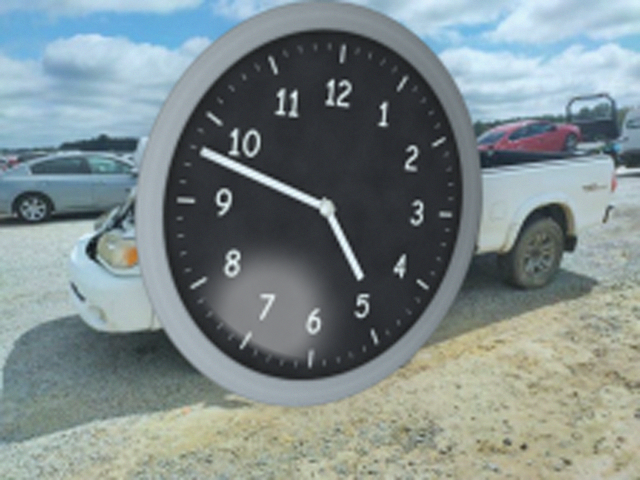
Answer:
4,48
